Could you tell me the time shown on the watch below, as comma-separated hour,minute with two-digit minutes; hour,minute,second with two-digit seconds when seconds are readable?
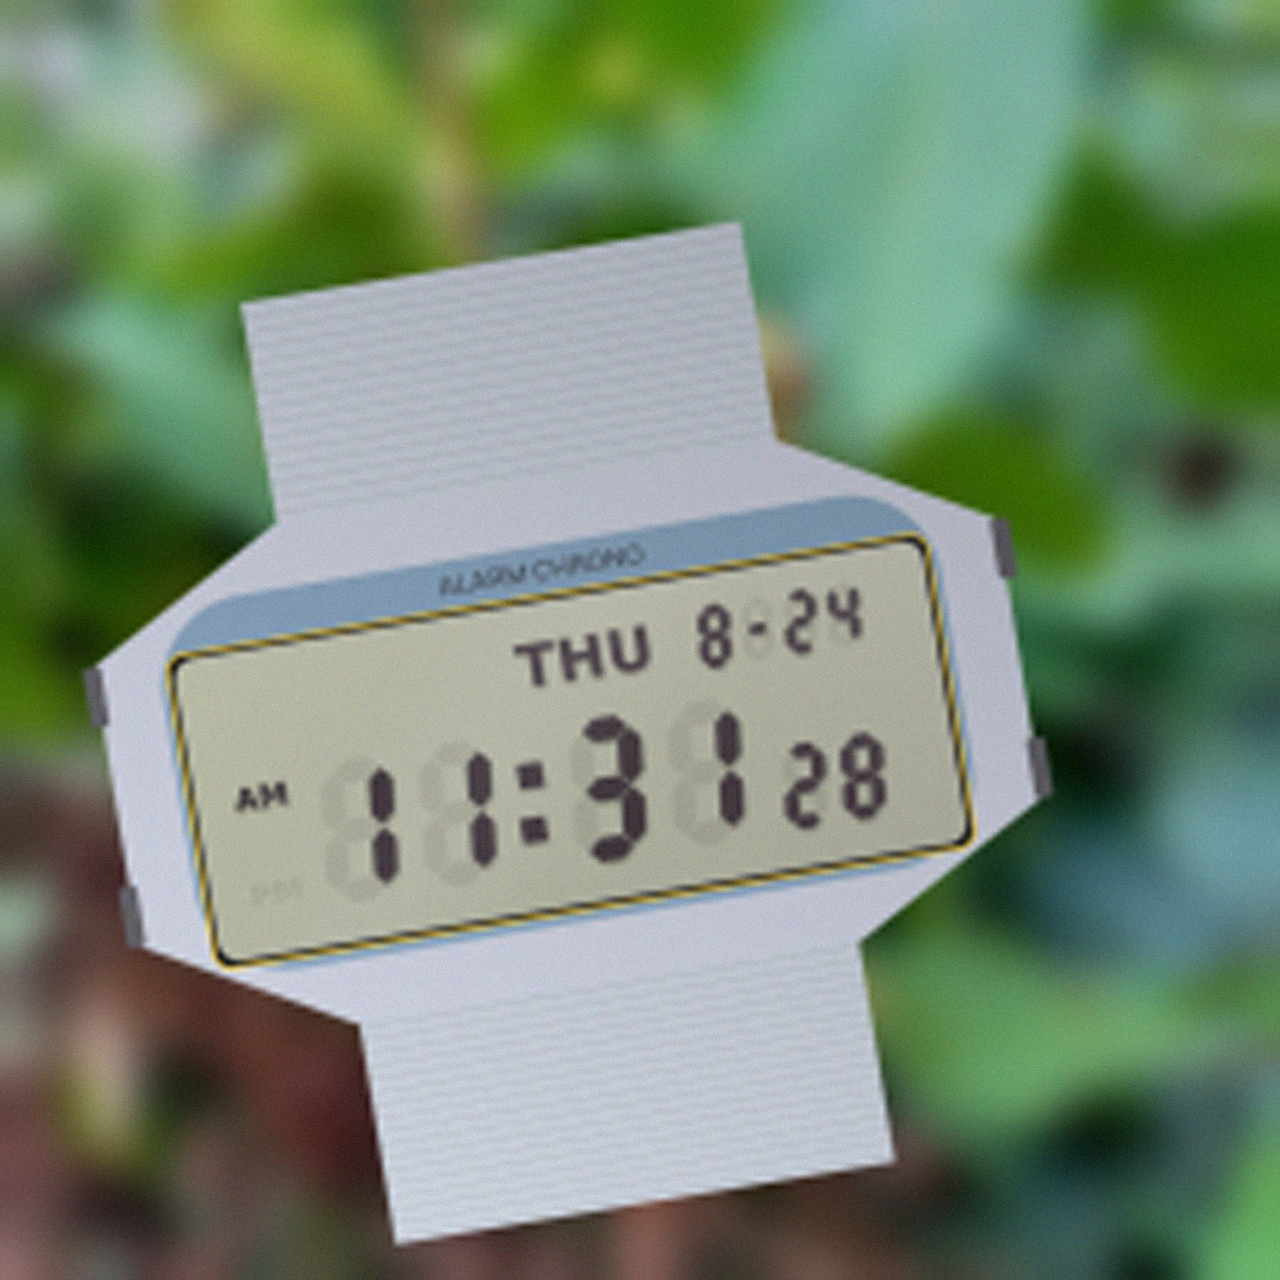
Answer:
11,31,28
